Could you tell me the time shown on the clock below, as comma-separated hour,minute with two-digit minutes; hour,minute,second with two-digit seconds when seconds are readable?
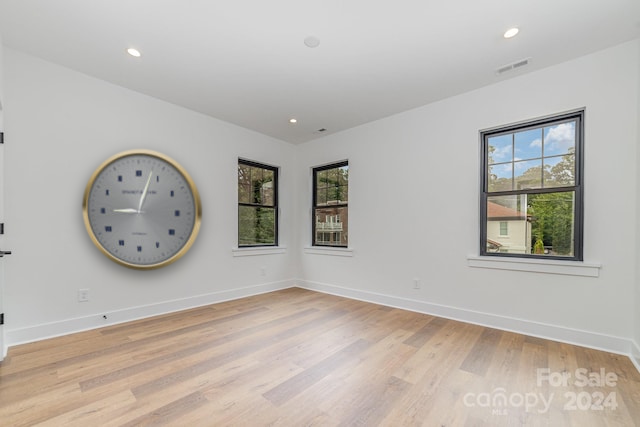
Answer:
9,03
